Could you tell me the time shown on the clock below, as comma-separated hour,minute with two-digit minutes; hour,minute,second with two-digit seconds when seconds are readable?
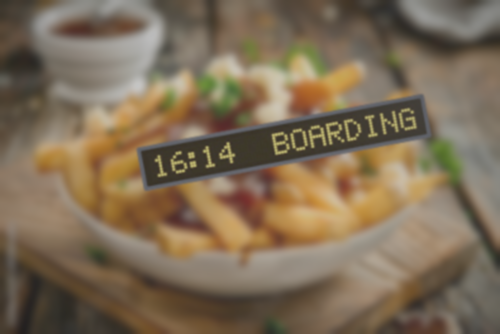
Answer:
16,14
